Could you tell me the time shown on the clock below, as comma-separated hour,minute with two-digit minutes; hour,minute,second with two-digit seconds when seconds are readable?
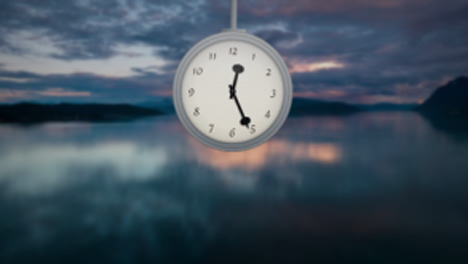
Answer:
12,26
